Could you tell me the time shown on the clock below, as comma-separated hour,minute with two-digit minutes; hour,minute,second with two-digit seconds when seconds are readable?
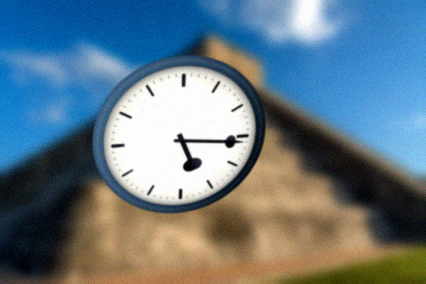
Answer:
5,16
